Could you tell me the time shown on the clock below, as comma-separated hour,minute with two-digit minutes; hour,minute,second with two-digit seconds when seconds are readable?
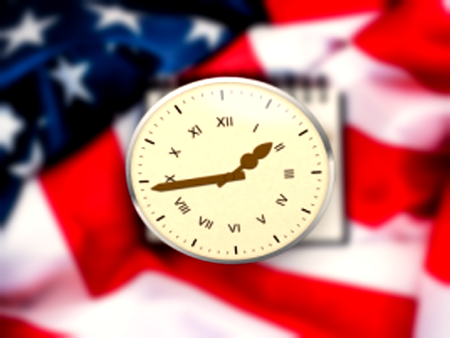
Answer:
1,44
